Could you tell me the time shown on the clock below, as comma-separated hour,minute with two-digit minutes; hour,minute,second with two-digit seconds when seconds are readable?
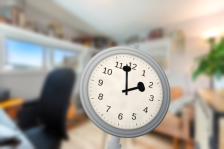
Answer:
1,58
